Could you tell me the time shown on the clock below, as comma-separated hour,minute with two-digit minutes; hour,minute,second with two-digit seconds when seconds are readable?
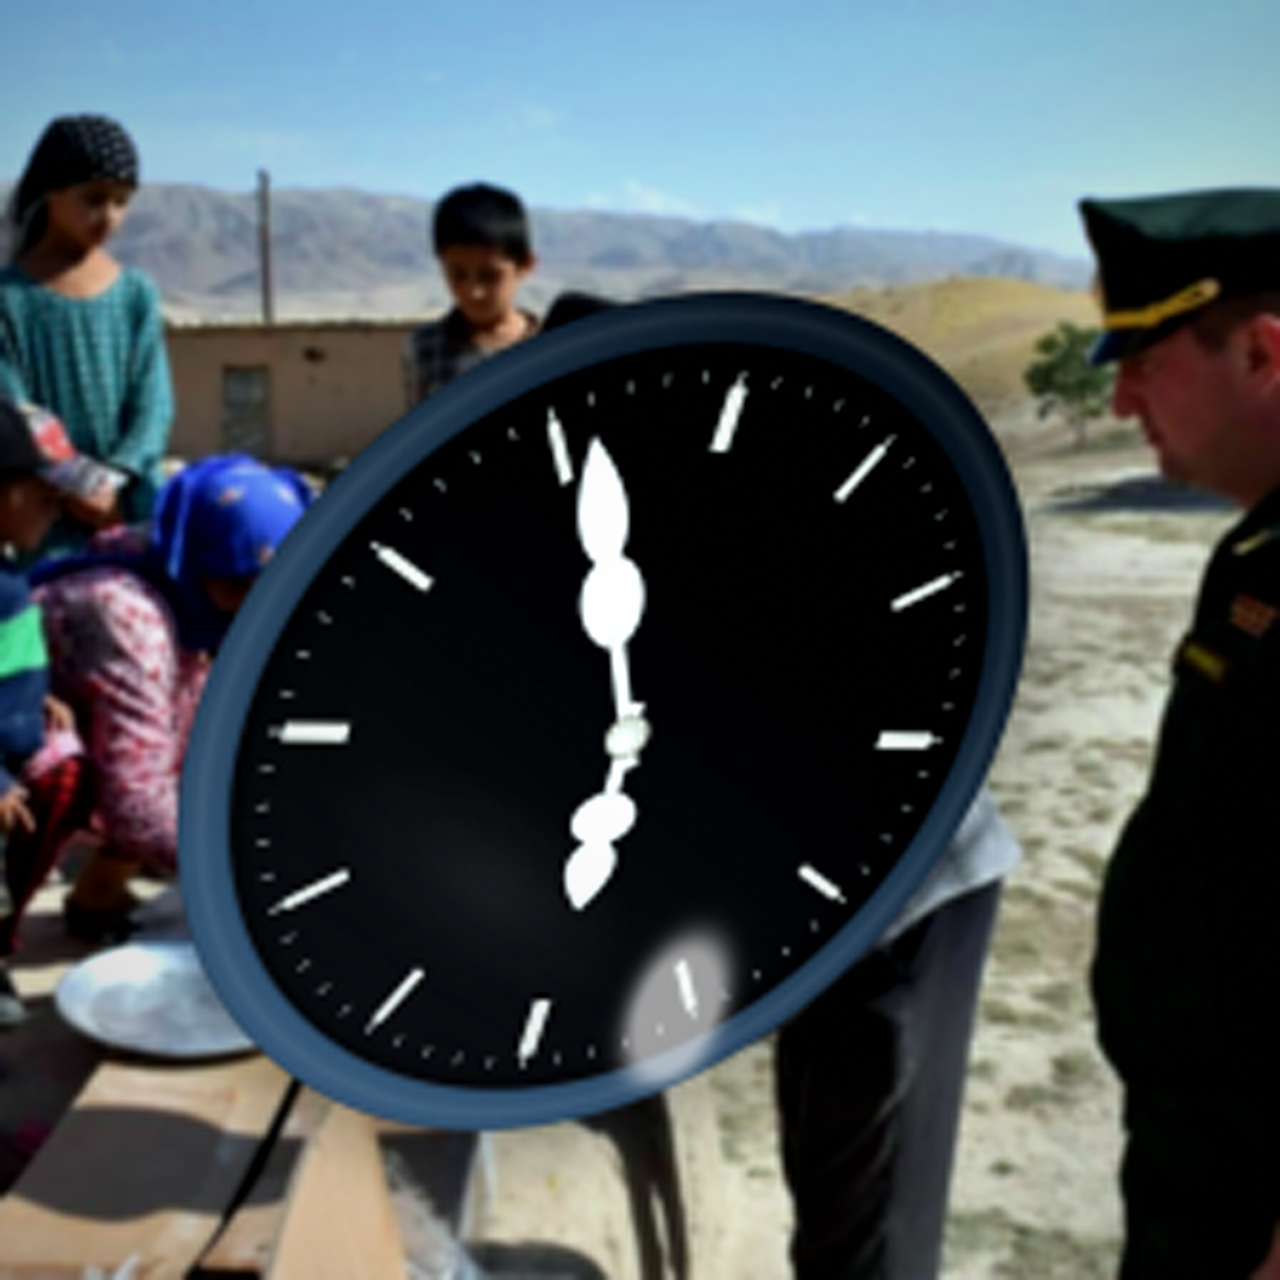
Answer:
5,56
